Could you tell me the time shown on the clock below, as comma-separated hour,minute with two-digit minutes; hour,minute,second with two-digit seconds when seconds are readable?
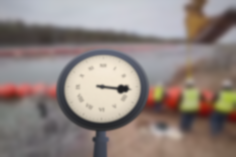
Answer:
3,16
